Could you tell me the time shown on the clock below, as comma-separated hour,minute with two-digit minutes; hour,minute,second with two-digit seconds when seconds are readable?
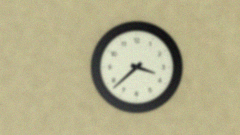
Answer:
3,38
